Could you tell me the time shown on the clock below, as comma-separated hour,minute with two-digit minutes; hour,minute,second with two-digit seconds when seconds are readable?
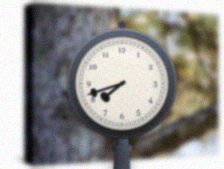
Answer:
7,42
